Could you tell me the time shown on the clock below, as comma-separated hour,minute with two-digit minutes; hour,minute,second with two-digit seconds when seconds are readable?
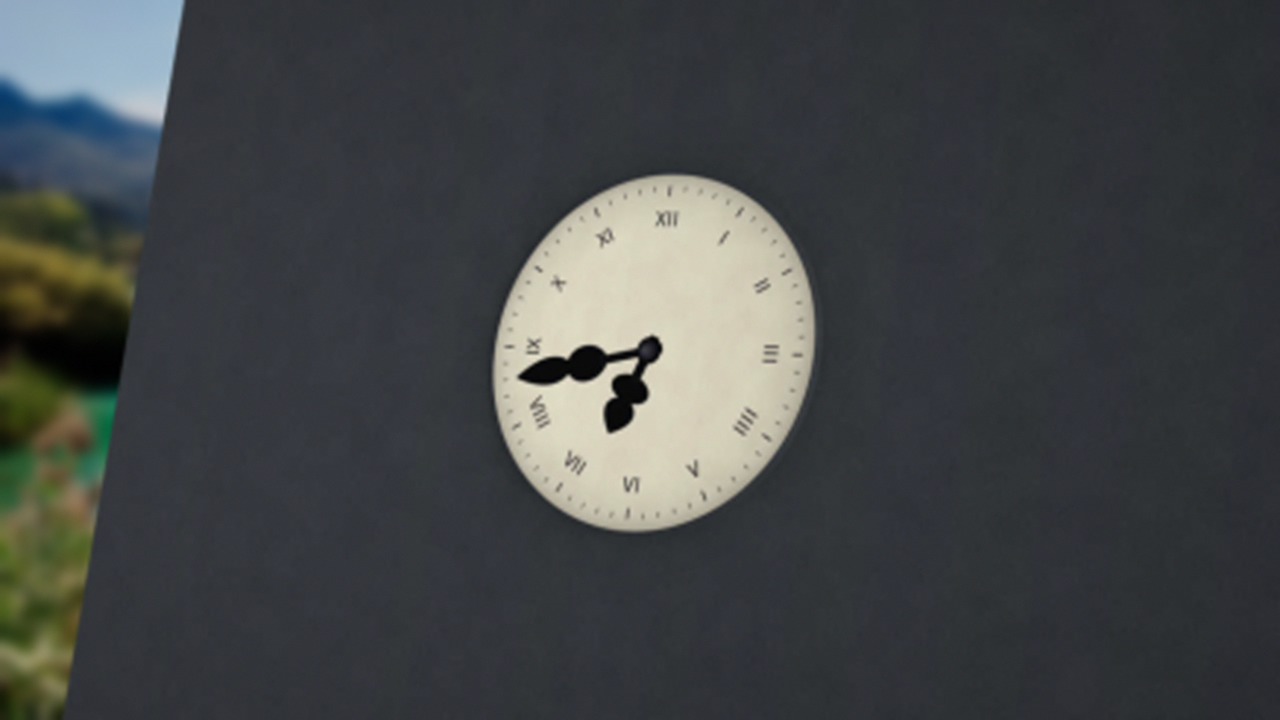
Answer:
6,43
